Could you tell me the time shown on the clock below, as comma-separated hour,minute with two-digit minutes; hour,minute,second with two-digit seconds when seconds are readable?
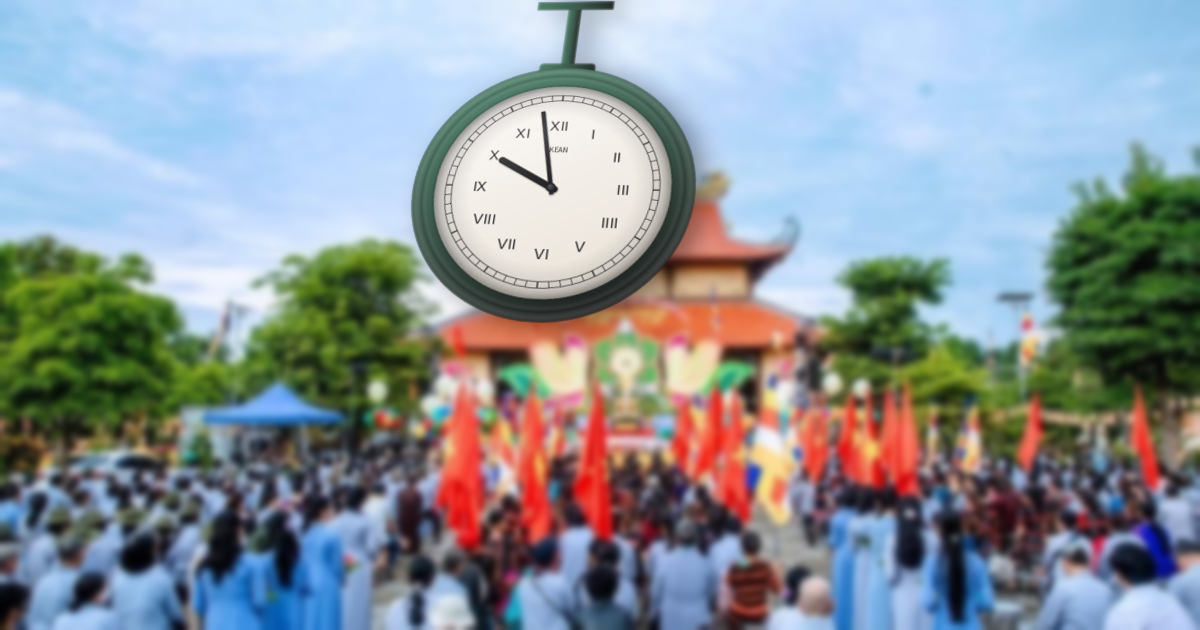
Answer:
9,58
